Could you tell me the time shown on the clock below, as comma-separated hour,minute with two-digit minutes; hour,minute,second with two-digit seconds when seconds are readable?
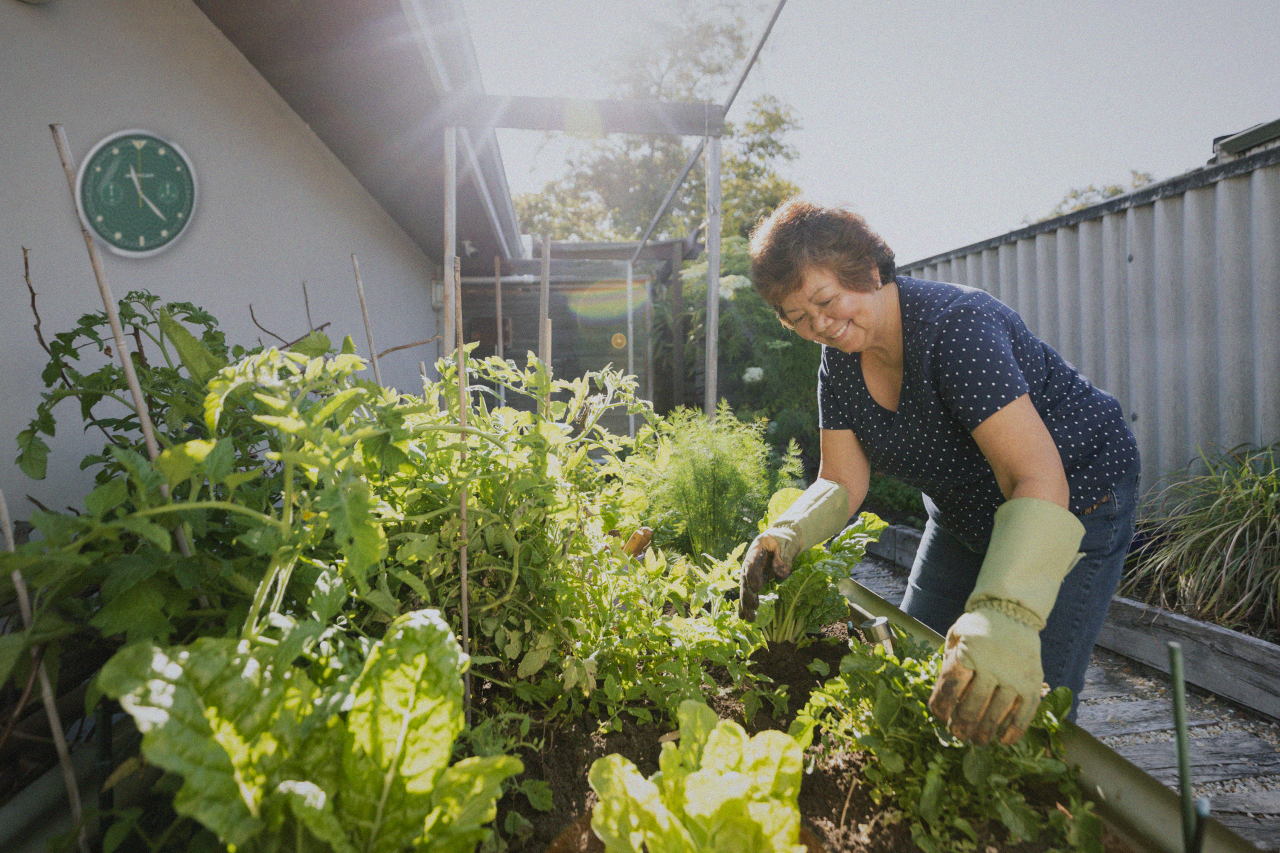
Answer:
11,23
